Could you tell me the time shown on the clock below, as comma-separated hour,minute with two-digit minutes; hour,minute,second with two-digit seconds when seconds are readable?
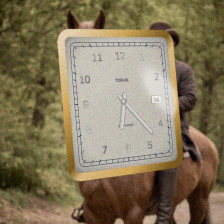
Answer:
6,23
